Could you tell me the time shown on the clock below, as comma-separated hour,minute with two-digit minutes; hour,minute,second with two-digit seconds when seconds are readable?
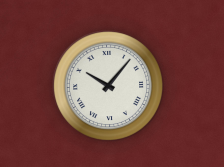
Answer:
10,07
